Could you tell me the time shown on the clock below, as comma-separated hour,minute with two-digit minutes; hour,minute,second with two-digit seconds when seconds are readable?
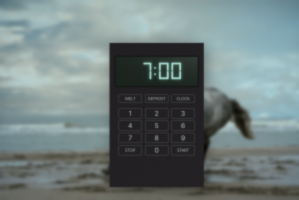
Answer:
7,00
